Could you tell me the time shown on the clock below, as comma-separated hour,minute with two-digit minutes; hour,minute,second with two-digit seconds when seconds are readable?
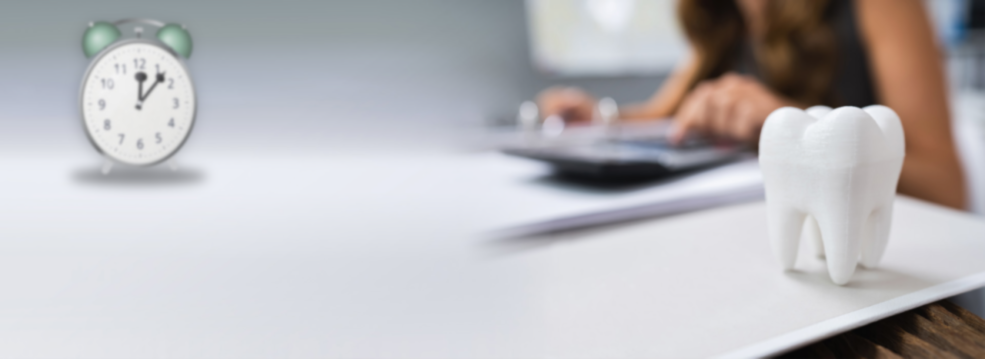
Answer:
12,07
